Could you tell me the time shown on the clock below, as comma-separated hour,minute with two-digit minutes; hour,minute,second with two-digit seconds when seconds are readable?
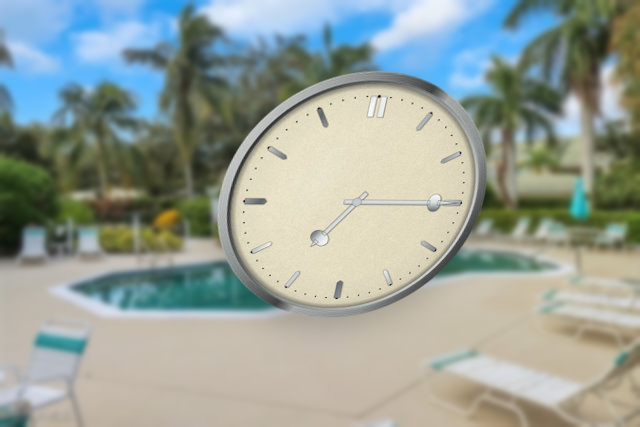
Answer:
7,15
